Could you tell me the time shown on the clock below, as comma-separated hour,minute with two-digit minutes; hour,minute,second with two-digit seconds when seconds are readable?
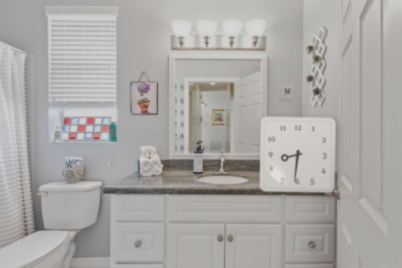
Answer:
8,31
